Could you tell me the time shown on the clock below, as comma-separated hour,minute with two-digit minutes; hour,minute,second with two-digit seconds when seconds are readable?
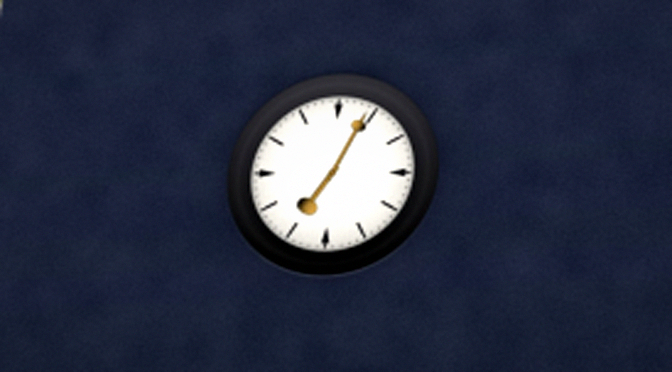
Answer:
7,04
